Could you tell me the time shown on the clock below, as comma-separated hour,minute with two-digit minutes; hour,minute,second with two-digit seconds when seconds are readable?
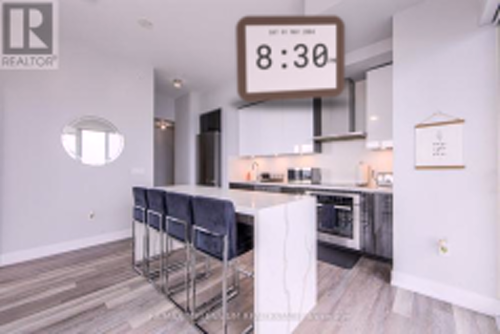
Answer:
8,30
